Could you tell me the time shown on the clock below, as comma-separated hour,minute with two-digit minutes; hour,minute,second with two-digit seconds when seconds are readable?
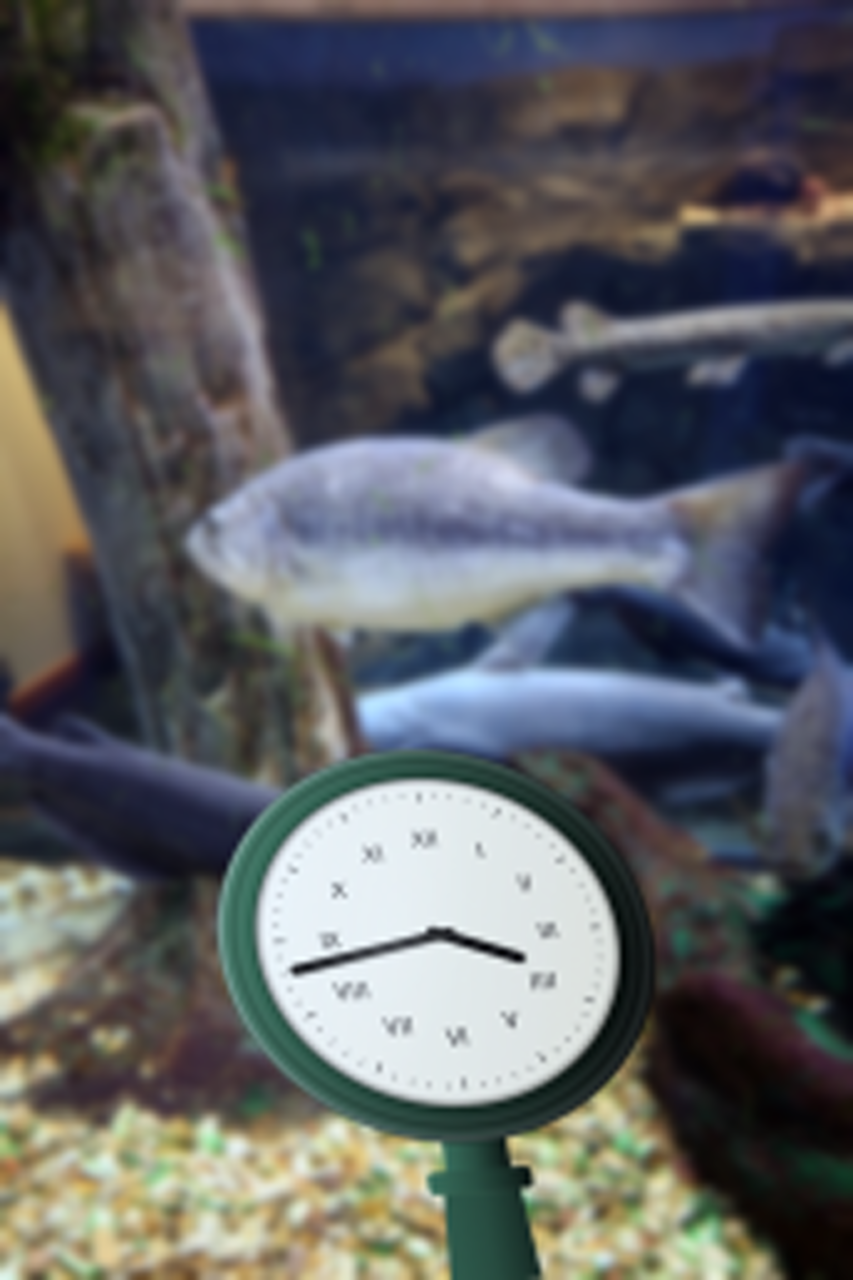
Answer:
3,43
